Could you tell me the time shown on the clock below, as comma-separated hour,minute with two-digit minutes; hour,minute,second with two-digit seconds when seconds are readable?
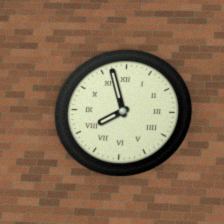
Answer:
7,57
